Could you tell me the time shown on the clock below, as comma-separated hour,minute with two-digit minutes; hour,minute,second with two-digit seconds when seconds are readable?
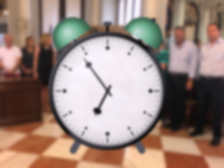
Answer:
6,54
